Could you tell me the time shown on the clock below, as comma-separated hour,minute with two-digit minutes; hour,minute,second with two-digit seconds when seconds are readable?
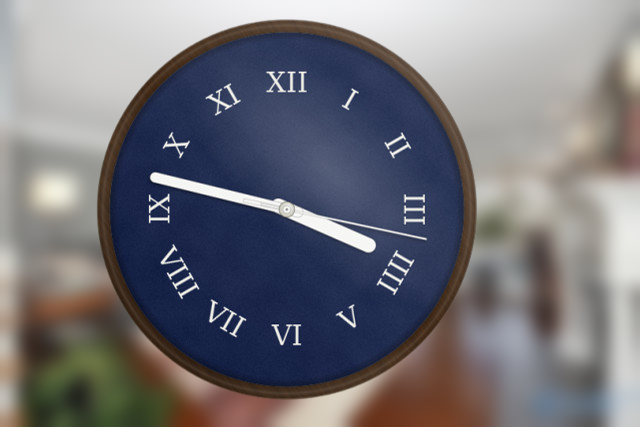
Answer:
3,47,17
